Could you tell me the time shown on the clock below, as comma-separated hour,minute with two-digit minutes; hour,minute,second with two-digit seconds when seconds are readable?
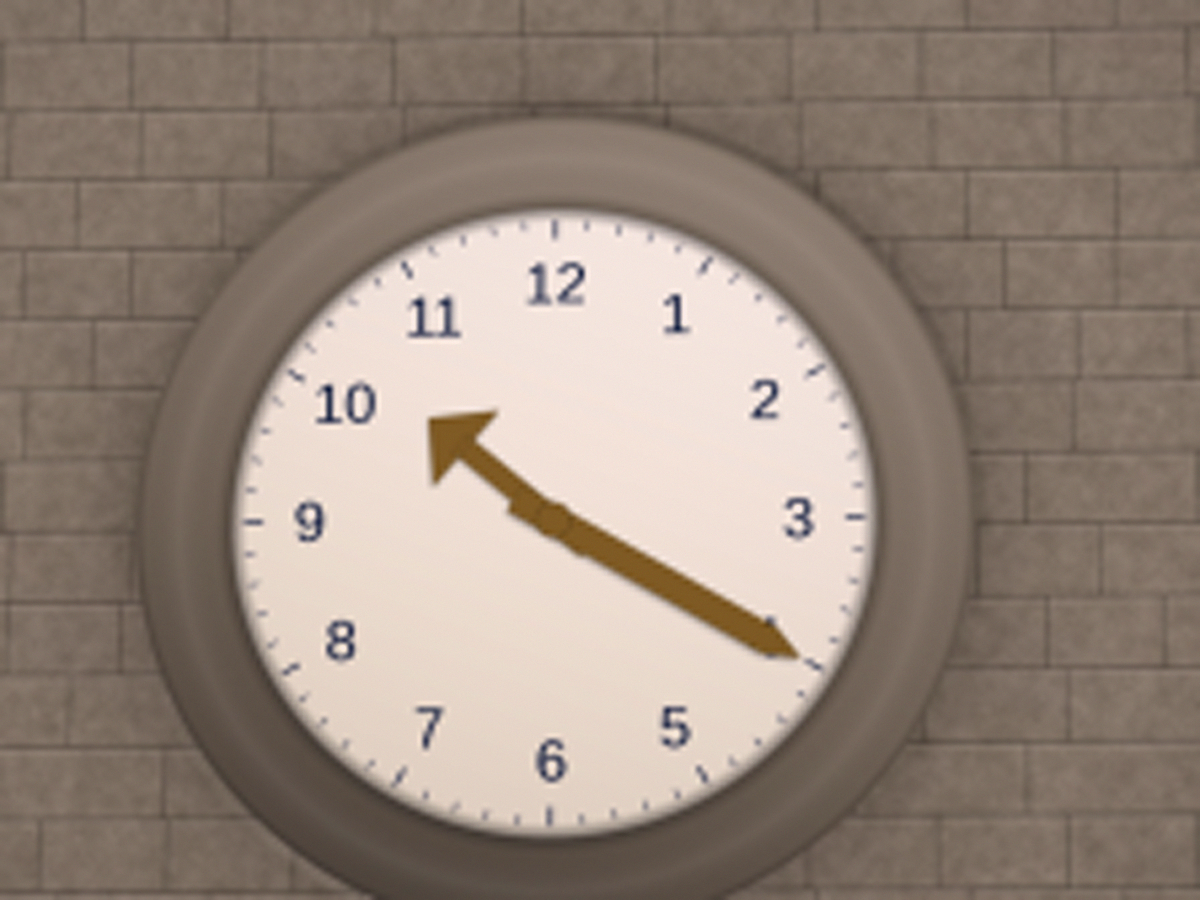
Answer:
10,20
